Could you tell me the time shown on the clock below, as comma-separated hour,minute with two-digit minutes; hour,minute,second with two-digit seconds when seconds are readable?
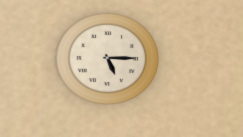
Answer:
5,15
